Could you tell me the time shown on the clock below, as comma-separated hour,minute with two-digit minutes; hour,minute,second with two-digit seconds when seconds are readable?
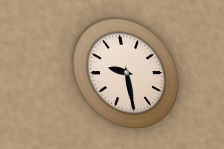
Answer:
9,30
